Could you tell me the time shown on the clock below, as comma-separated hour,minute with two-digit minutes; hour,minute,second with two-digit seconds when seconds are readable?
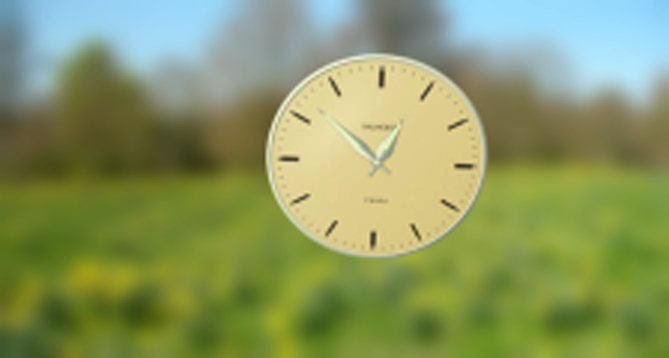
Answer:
12,52
